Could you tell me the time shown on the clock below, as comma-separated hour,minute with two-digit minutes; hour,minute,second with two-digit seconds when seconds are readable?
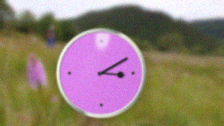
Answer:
3,10
